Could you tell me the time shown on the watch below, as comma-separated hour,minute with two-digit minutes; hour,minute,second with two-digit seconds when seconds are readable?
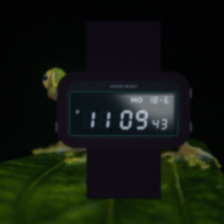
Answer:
11,09,43
